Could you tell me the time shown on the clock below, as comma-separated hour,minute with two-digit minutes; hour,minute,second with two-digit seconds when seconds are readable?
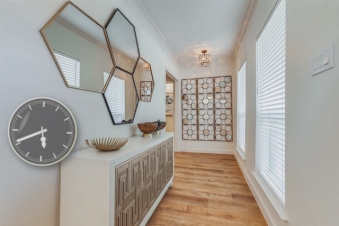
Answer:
5,41
